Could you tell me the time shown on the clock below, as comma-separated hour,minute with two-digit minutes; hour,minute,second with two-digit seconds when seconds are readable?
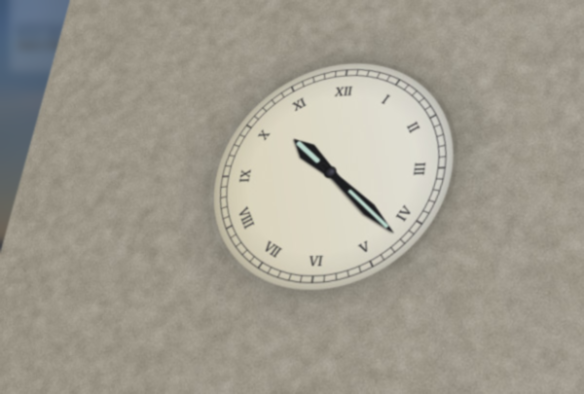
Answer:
10,22
